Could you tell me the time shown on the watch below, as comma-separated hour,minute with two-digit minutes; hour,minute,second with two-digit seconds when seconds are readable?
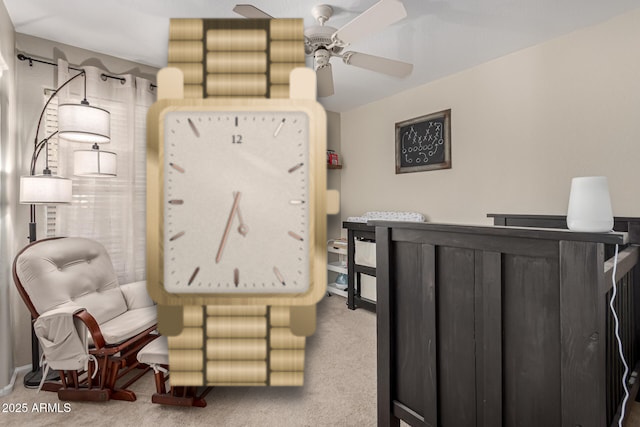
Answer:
5,33
